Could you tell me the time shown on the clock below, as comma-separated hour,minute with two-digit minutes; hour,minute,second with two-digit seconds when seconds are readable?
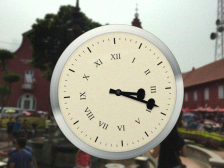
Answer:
3,19
